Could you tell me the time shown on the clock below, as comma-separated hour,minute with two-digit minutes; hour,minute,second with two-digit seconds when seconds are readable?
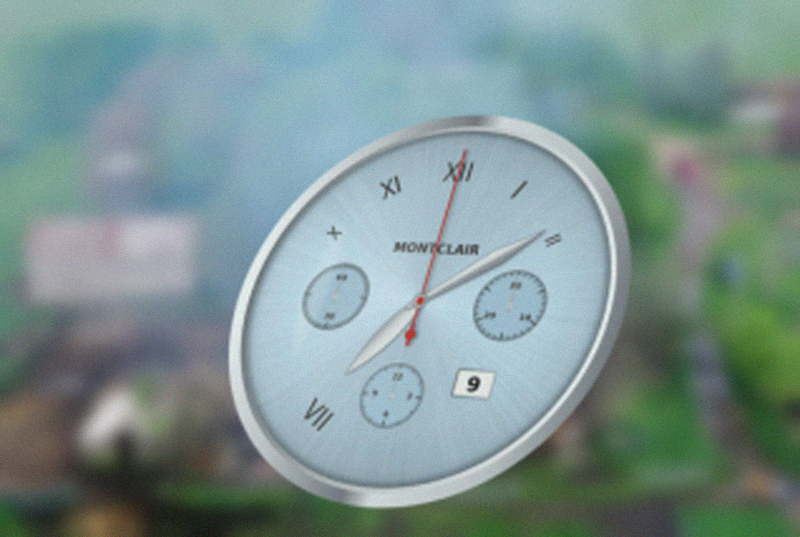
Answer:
7,09
